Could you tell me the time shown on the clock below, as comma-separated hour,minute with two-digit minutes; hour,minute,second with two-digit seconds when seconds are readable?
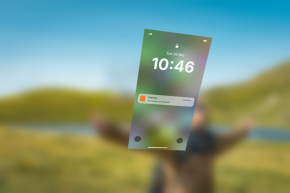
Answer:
10,46
